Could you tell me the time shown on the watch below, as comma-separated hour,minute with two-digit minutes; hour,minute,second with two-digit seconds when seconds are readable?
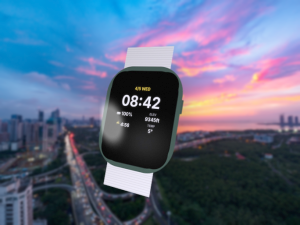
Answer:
8,42
